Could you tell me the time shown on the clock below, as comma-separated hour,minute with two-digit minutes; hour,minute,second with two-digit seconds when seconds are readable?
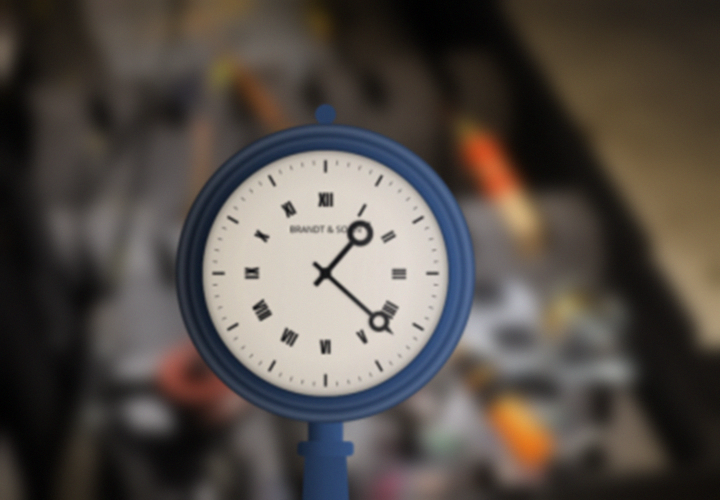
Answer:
1,22
